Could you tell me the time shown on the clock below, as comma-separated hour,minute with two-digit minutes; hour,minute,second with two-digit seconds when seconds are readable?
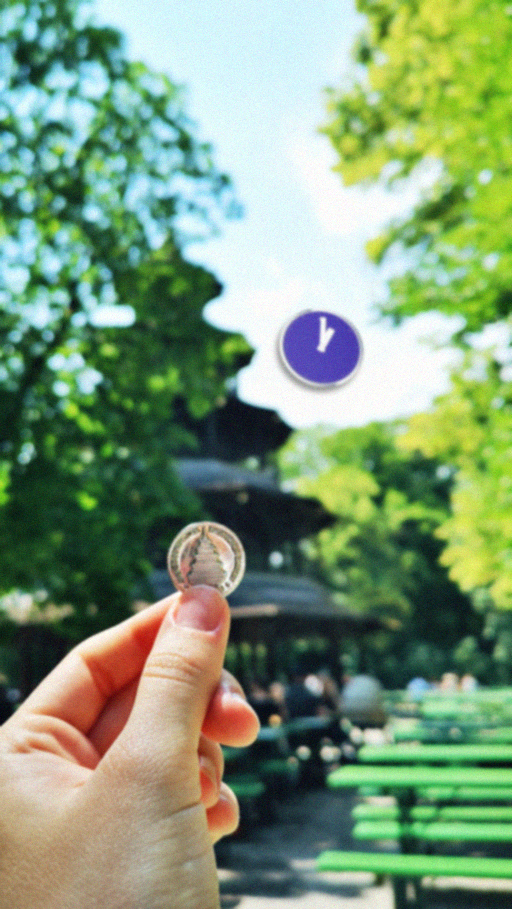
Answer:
1,01
